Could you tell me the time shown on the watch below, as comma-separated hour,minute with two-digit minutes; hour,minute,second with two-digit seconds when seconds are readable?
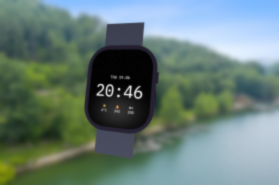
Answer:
20,46
